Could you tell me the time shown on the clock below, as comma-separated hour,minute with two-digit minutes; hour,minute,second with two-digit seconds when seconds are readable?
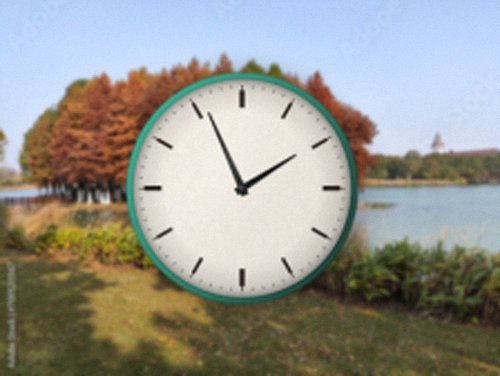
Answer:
1,56
